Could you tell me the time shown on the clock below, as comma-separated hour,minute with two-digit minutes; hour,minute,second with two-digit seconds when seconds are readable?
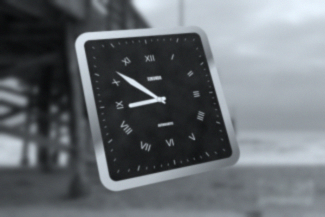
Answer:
8,52
